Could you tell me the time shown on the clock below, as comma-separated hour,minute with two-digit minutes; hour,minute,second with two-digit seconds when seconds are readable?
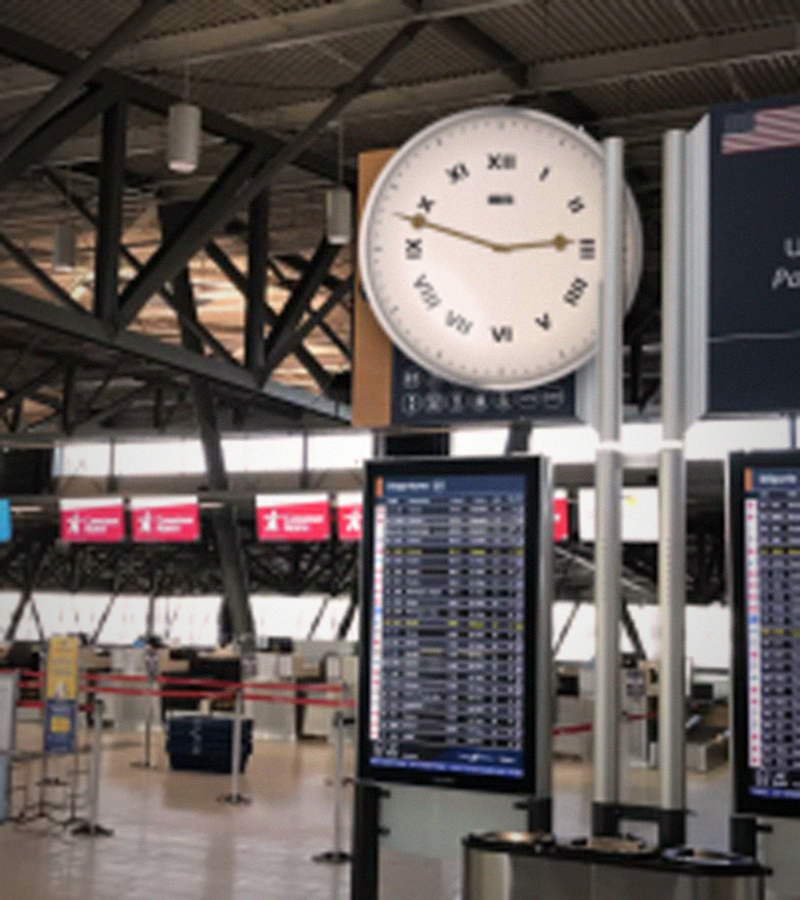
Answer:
2,48
